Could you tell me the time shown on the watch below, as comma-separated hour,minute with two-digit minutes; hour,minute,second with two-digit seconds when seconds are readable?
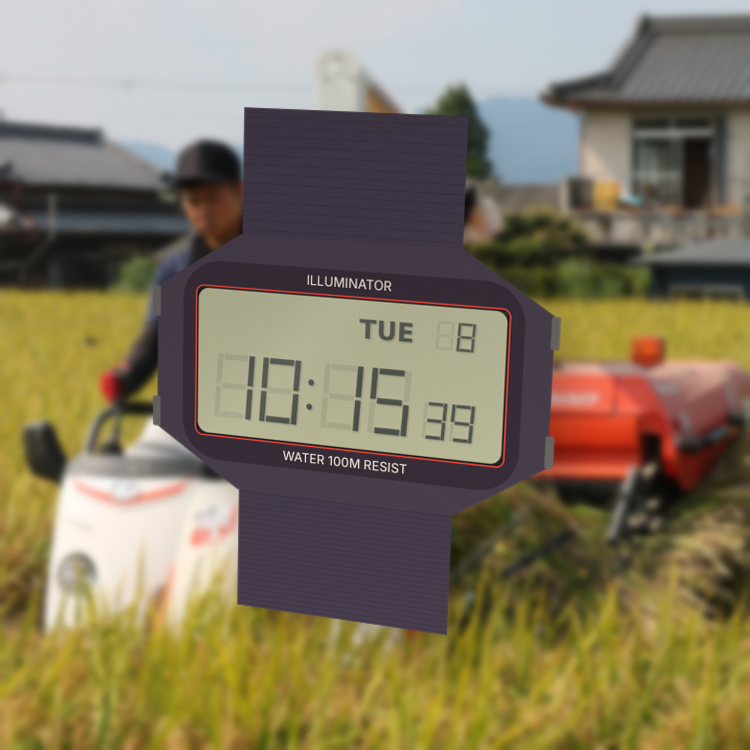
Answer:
10,15,39
